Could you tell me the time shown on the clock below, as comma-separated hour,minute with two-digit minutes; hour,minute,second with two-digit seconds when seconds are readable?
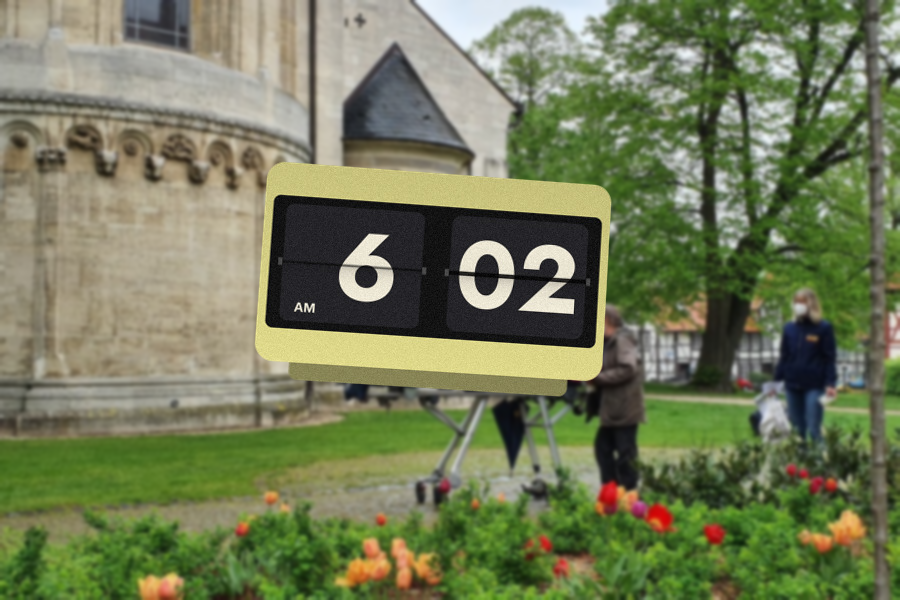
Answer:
6,02
